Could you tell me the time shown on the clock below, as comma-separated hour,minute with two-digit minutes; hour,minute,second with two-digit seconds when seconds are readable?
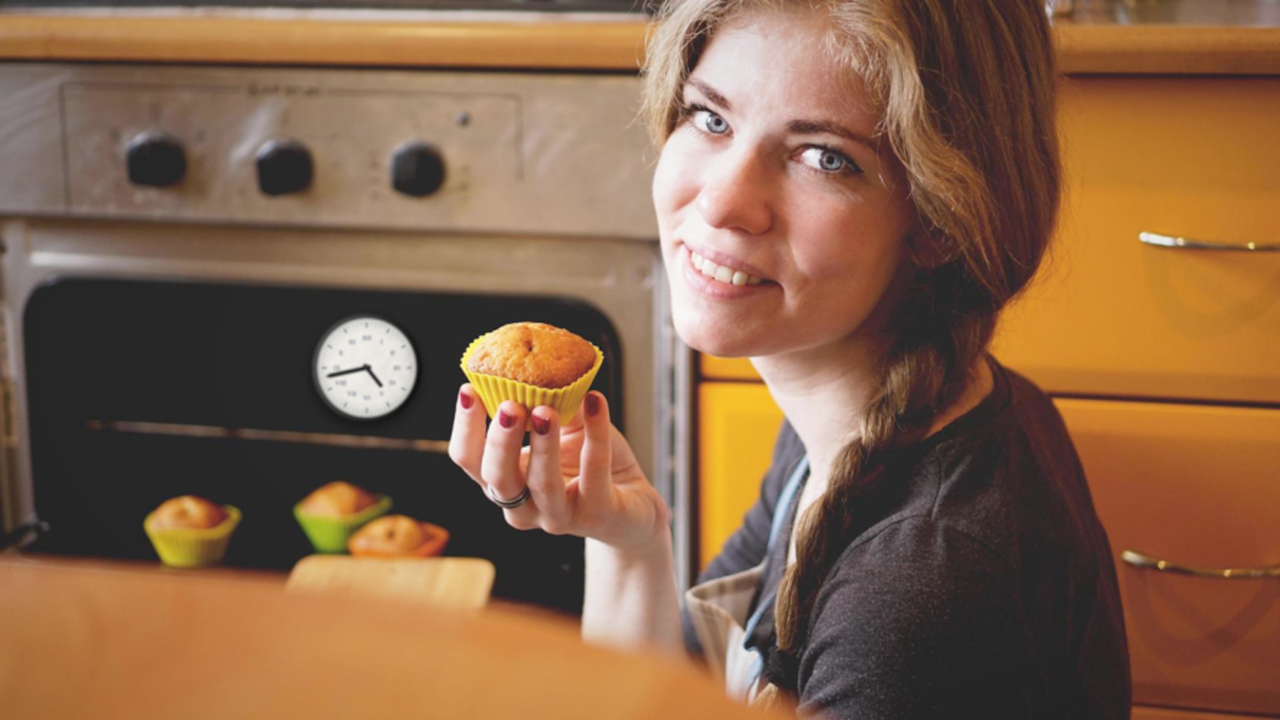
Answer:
4,43
